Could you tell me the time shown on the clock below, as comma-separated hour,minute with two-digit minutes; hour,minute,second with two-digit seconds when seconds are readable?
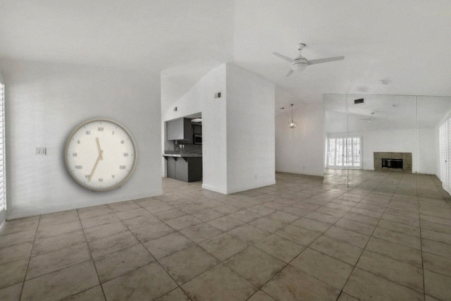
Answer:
11,34
